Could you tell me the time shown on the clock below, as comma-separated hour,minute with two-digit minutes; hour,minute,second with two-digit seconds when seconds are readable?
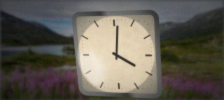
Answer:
4,01
